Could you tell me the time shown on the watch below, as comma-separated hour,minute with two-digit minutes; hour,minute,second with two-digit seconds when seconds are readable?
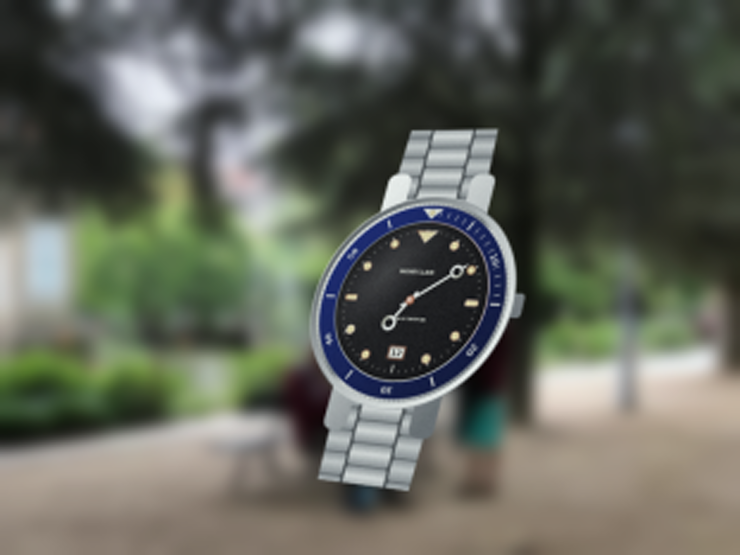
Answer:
7,09
